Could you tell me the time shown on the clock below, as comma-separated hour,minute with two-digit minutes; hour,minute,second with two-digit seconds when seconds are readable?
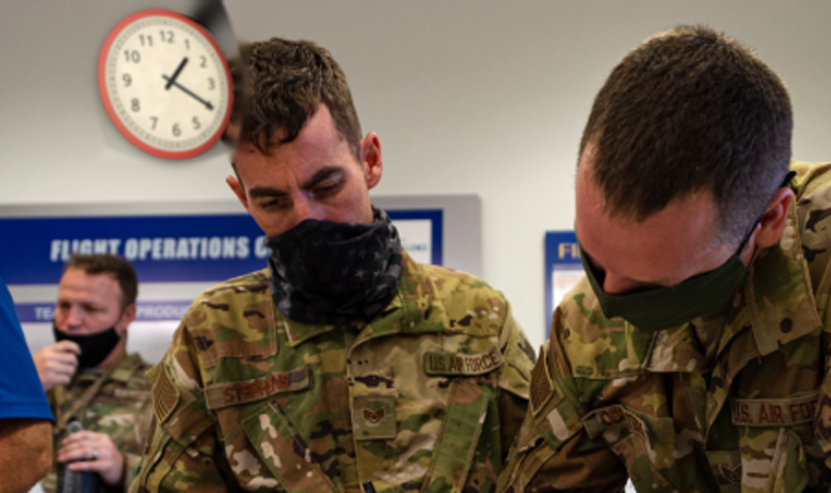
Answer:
1,20
